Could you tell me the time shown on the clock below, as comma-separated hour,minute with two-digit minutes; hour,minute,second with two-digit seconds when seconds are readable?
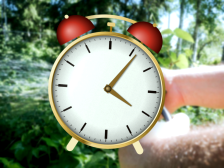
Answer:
4,06
